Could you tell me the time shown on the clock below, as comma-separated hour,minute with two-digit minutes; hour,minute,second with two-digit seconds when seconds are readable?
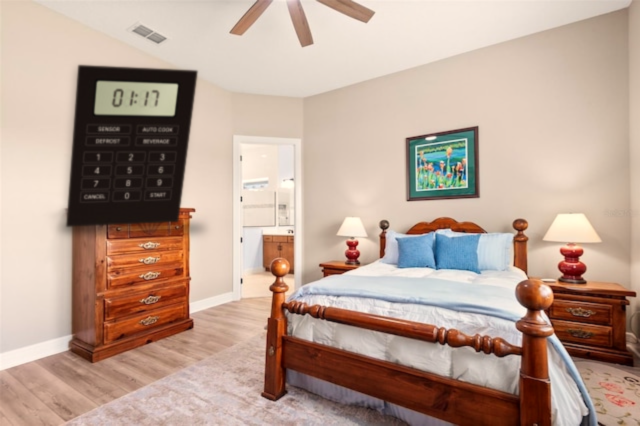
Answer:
1,17
